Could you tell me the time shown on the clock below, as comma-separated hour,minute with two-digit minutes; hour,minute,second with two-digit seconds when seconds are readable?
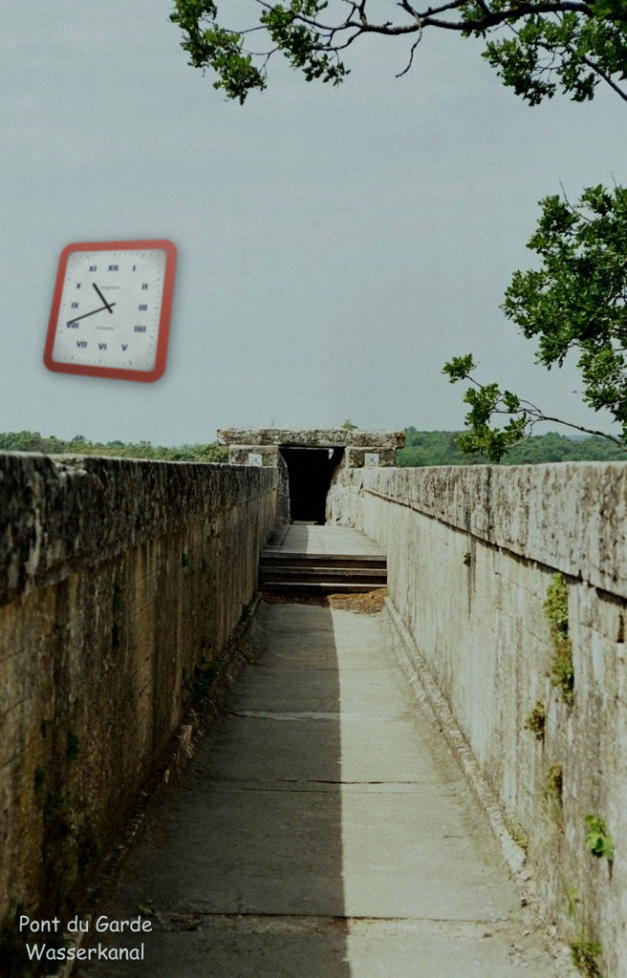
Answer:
10,41
